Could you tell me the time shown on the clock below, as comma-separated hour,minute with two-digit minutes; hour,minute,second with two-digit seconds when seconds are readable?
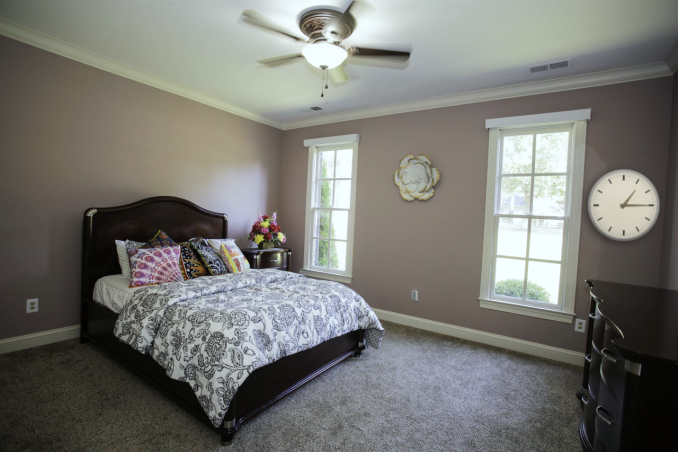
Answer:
1,15
